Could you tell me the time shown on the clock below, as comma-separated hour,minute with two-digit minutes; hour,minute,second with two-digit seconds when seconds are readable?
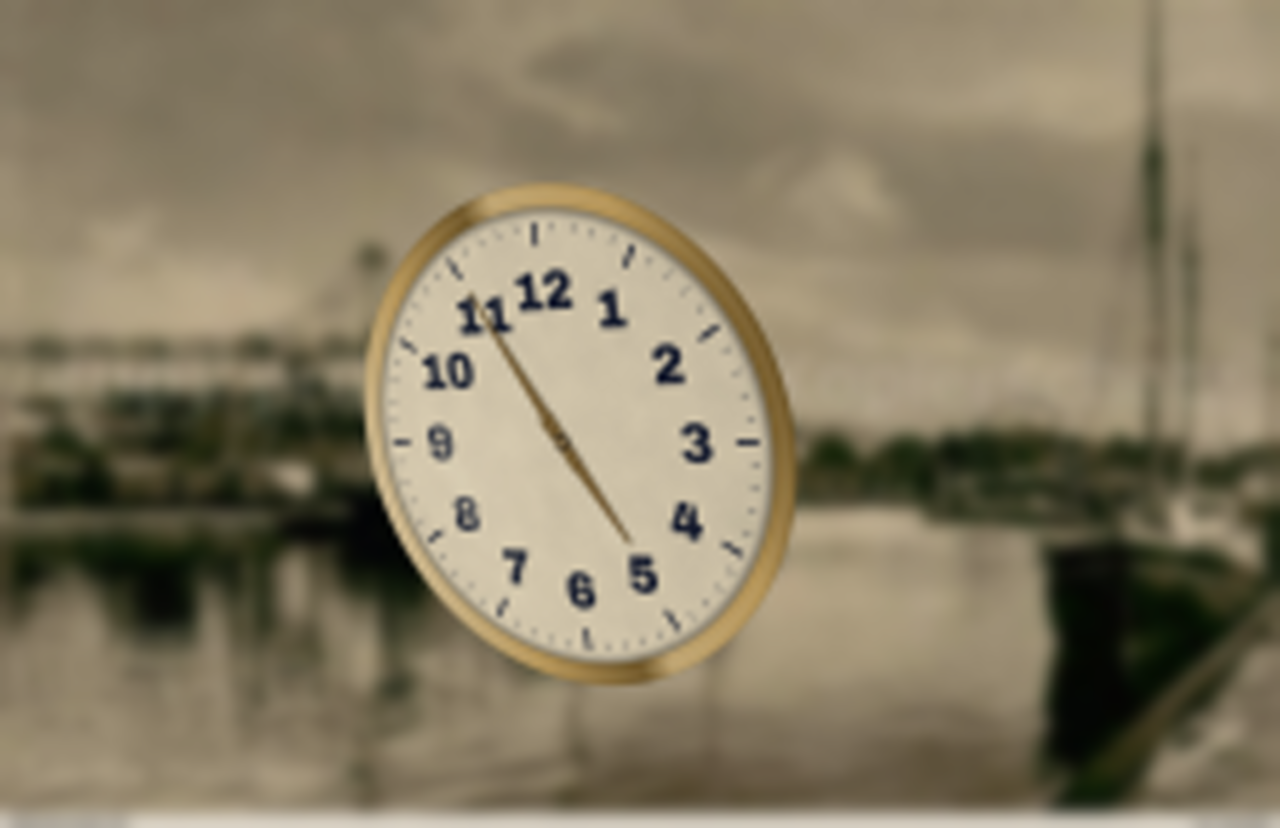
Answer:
4,55
